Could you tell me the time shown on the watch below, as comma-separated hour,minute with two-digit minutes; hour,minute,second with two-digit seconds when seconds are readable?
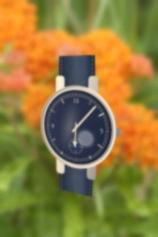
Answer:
6,07
